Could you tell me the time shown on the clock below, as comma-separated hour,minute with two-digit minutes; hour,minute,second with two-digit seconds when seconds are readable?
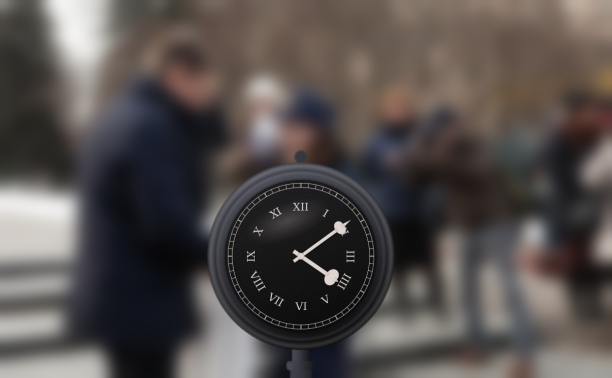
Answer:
4,09
